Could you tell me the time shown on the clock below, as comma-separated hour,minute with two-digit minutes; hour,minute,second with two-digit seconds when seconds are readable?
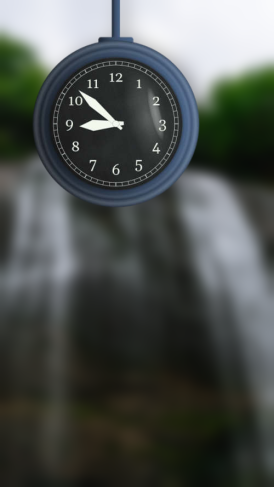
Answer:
8,52
